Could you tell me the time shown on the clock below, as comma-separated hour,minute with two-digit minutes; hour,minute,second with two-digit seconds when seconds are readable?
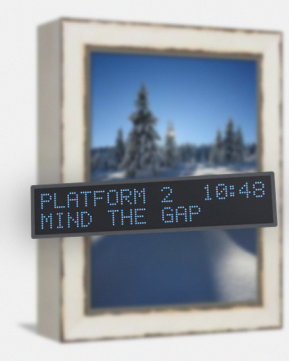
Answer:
10,48
